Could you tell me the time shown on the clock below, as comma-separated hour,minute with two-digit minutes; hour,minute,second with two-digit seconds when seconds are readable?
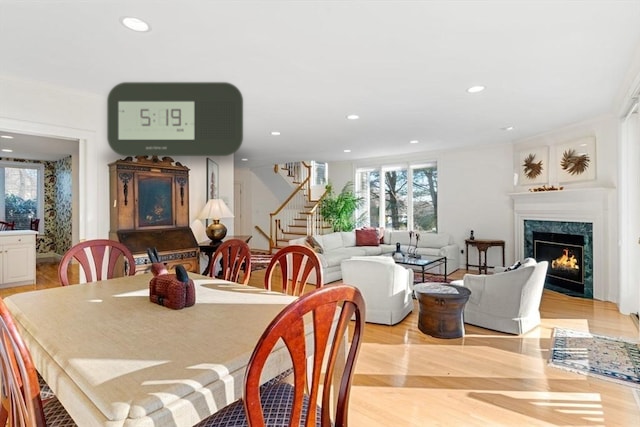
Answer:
5,19
